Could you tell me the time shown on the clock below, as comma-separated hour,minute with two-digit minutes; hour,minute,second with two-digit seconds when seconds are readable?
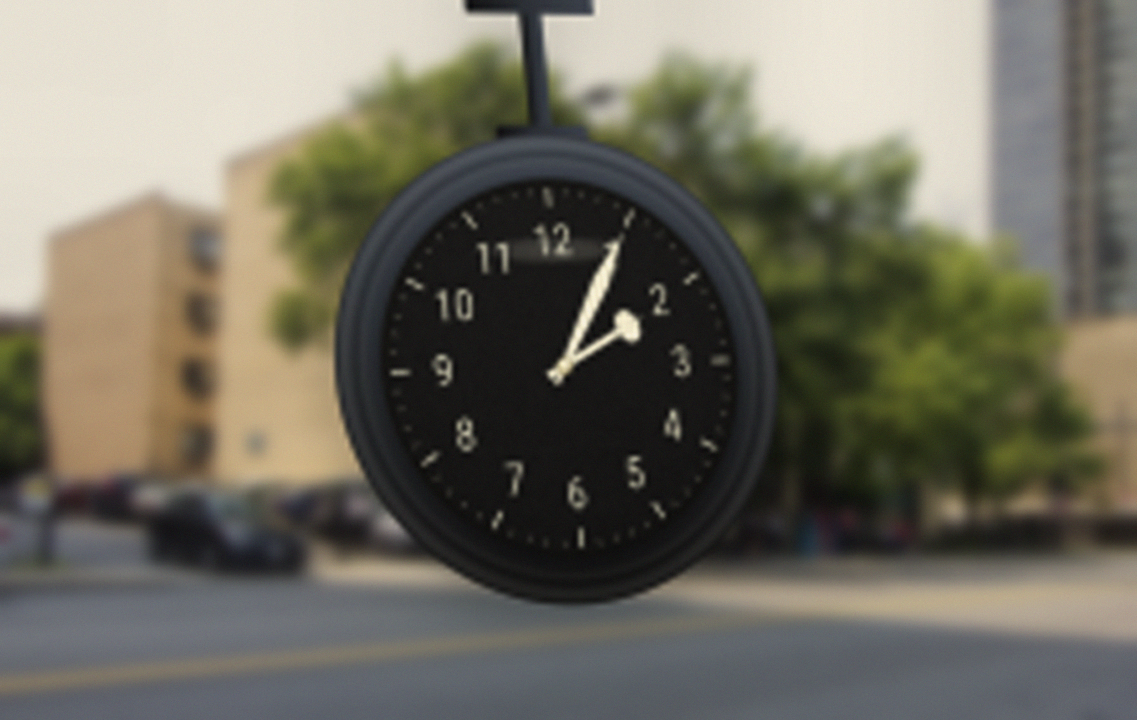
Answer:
2,05
